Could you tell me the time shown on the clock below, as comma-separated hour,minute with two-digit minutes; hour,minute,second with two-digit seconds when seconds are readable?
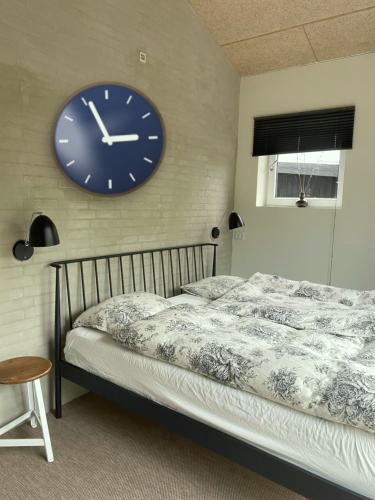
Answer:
2,56
